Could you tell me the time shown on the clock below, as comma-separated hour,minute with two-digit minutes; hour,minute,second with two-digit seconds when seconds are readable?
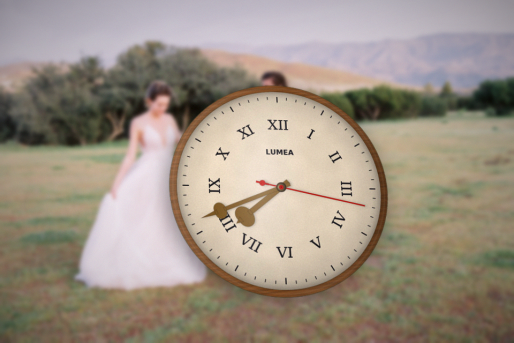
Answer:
7,41,17
